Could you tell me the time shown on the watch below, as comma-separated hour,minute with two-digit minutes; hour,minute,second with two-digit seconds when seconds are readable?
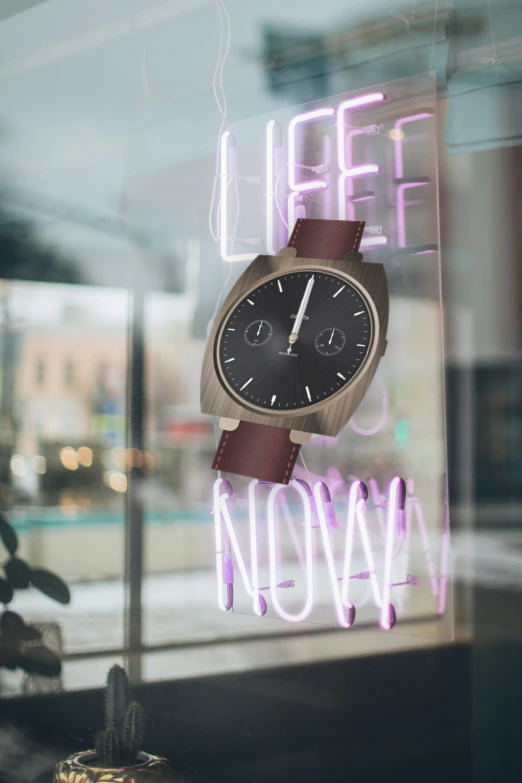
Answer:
12,00
